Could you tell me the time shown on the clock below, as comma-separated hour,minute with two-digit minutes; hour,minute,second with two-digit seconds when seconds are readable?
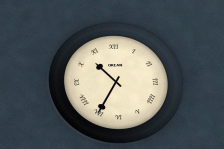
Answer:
10,35
